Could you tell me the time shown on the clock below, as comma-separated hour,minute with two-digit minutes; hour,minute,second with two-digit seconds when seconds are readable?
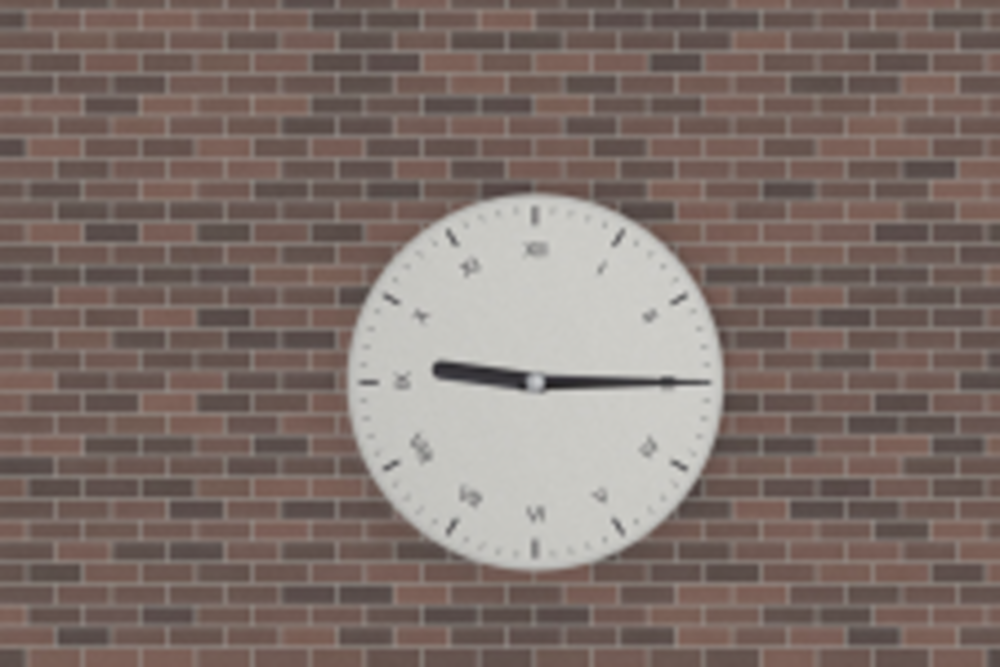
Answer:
9,15
